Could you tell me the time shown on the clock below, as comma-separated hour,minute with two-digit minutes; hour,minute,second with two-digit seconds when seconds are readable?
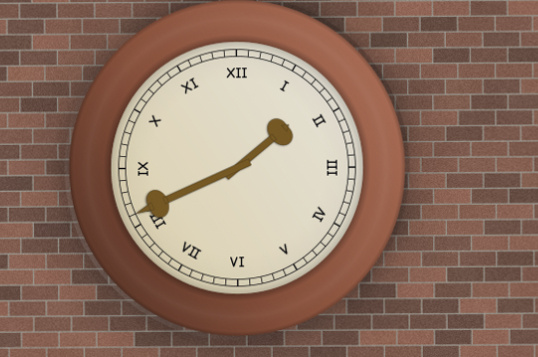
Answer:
1,41
